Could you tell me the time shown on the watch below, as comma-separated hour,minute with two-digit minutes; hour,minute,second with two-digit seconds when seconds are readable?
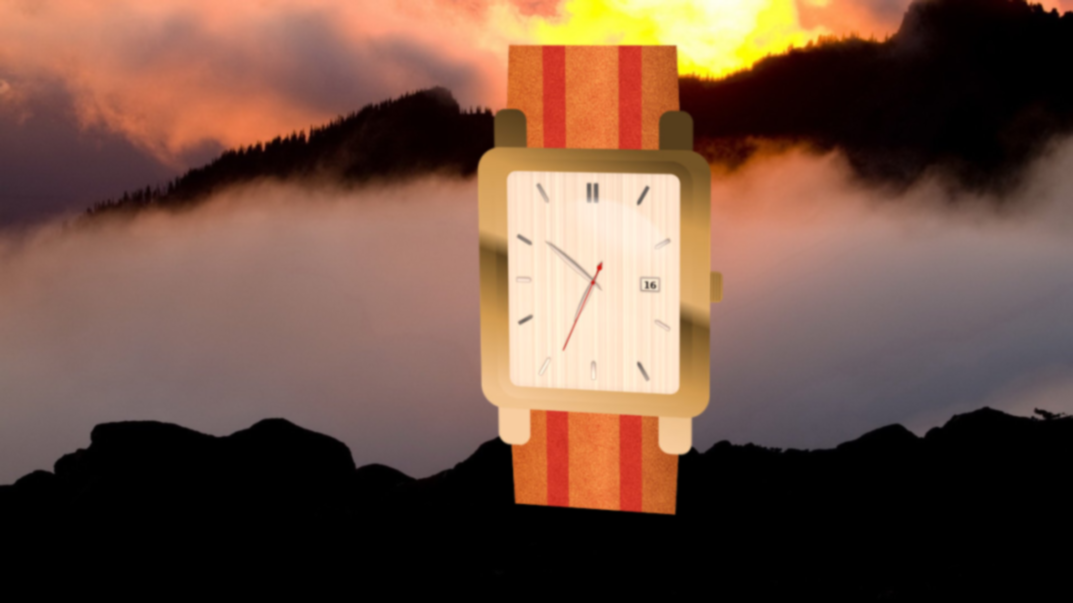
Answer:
6,51,34
